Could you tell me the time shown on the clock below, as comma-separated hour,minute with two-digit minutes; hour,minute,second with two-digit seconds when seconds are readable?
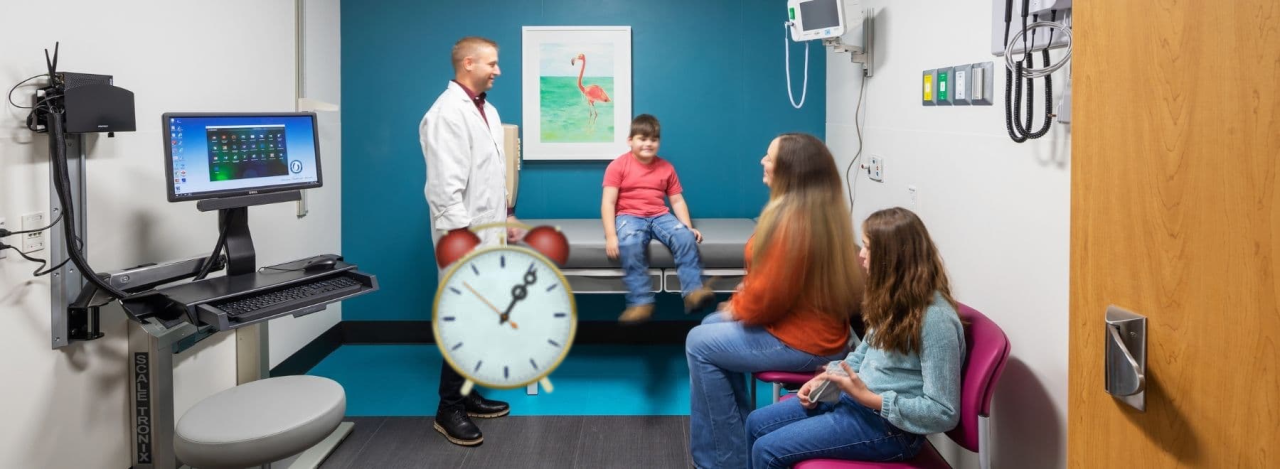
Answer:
1,05,52
